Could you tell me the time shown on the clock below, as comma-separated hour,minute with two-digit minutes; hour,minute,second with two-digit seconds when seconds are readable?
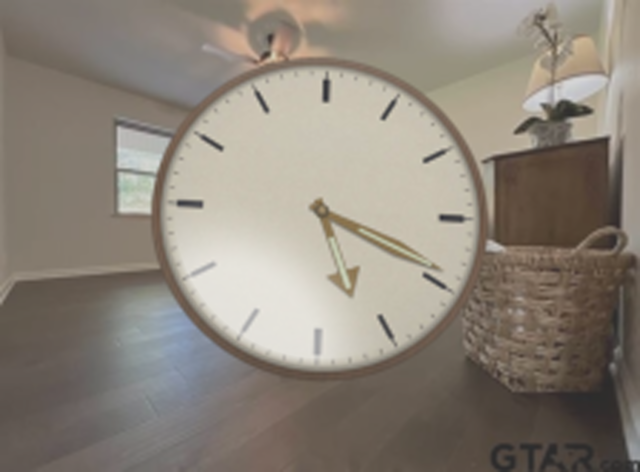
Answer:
5,19
